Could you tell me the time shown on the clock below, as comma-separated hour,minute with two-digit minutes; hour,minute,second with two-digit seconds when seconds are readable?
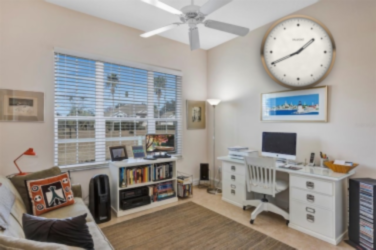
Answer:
1,41
